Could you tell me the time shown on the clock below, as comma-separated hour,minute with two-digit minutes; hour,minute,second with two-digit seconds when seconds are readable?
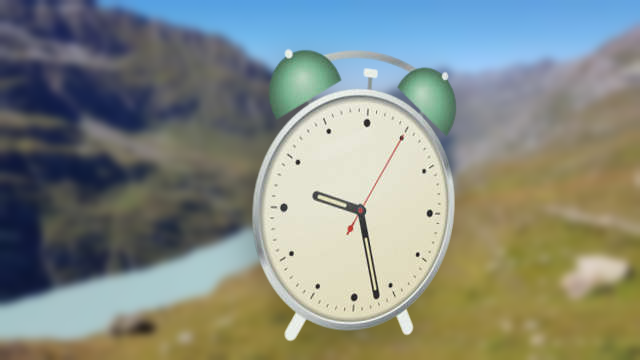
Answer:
9,27,05
